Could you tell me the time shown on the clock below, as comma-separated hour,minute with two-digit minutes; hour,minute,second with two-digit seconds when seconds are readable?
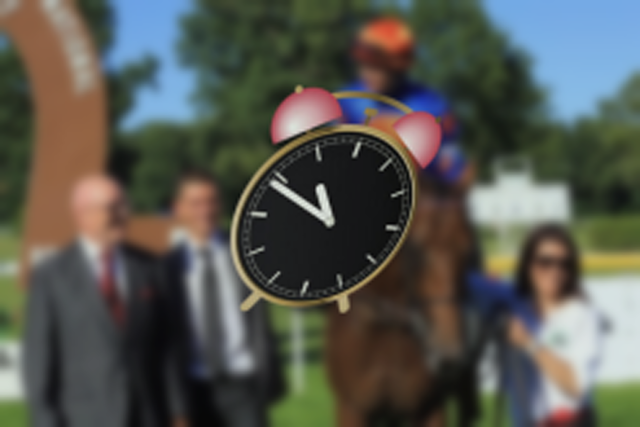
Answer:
10,49
